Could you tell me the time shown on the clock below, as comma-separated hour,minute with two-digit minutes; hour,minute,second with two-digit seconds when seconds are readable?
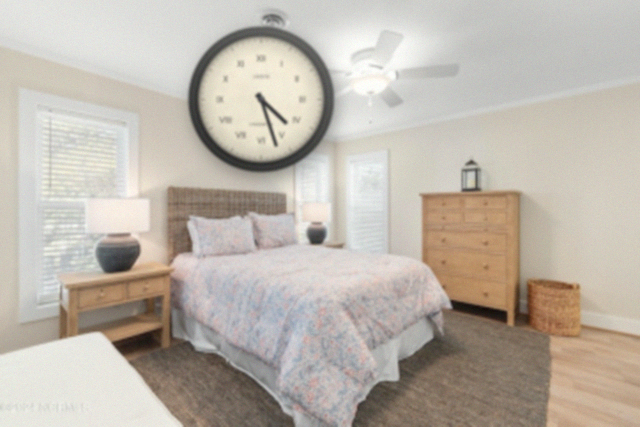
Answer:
4,27
